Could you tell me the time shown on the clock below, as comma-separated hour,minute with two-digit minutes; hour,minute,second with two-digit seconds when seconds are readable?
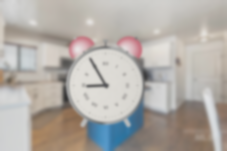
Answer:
8,55
